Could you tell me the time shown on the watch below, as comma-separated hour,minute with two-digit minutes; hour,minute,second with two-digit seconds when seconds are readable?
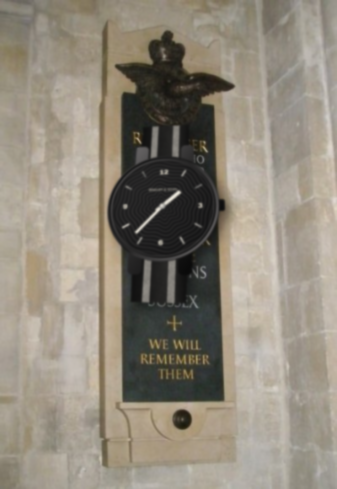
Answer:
1,37
